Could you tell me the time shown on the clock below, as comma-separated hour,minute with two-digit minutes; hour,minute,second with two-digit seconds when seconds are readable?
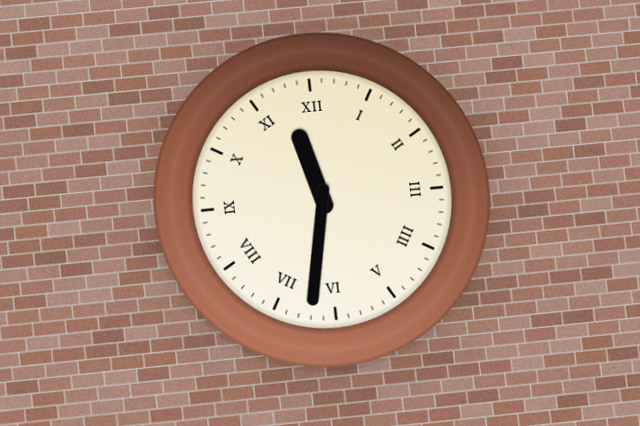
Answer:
11,32
